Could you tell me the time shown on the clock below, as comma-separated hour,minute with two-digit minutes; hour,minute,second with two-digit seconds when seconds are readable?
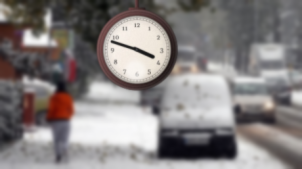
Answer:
3,48
